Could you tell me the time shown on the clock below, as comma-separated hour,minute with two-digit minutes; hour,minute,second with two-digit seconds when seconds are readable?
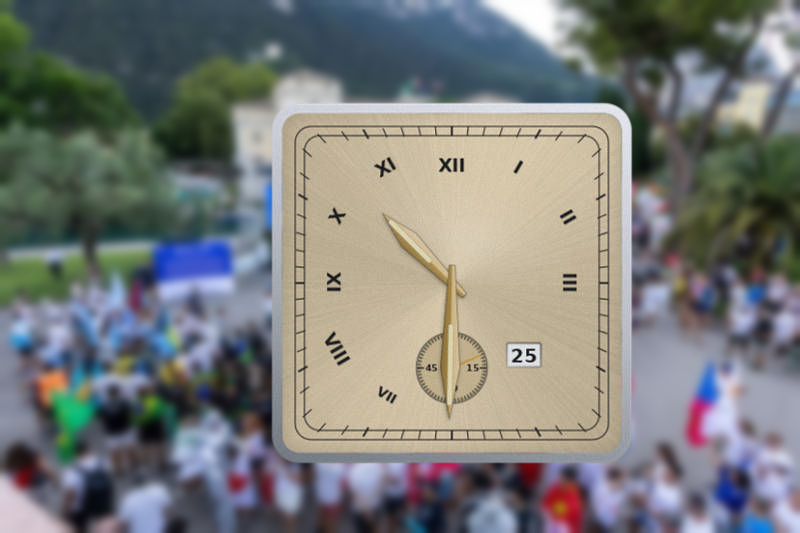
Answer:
10,30,11
